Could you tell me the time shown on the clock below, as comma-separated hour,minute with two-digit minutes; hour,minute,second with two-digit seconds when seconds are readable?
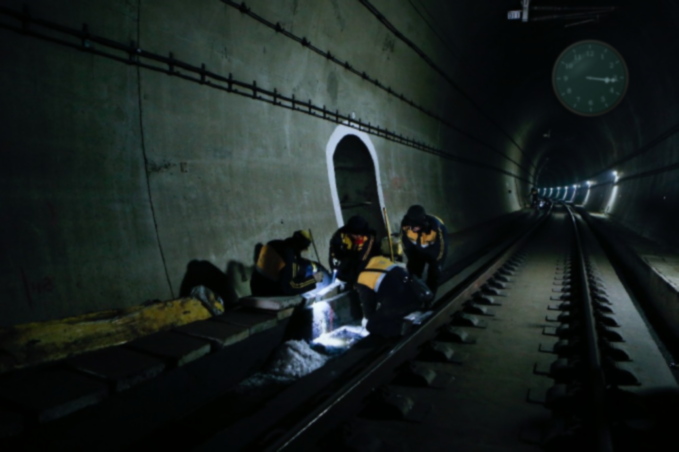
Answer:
3,16
